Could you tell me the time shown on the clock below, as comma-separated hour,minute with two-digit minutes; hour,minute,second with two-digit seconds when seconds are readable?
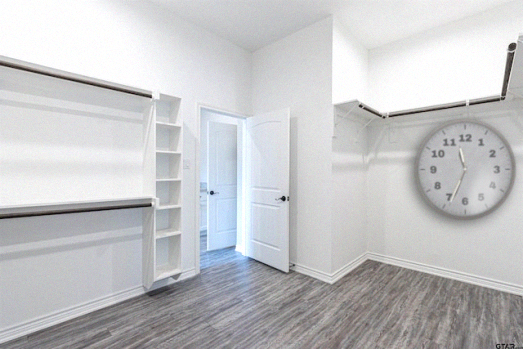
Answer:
11,34
